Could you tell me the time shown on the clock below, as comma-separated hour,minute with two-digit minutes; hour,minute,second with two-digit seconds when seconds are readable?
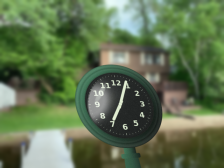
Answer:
7,04
